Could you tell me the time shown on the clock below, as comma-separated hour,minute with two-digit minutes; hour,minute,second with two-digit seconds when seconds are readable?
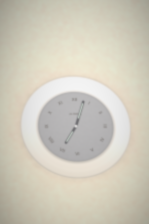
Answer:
7,03
